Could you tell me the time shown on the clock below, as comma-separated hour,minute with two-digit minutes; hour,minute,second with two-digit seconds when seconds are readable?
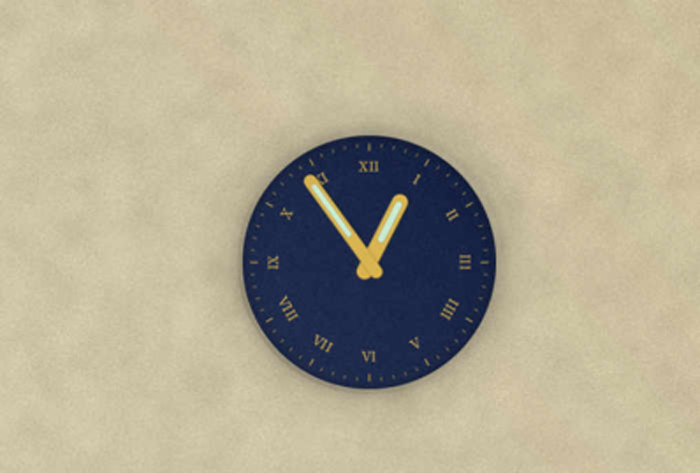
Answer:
12,54
